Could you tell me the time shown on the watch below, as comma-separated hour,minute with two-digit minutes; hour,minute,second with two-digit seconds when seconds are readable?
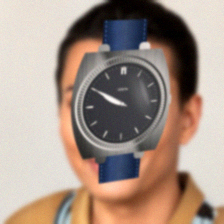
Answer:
9,50
